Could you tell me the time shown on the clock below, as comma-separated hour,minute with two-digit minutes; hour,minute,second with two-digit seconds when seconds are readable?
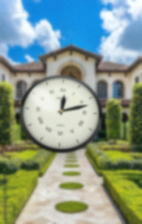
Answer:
12,12
